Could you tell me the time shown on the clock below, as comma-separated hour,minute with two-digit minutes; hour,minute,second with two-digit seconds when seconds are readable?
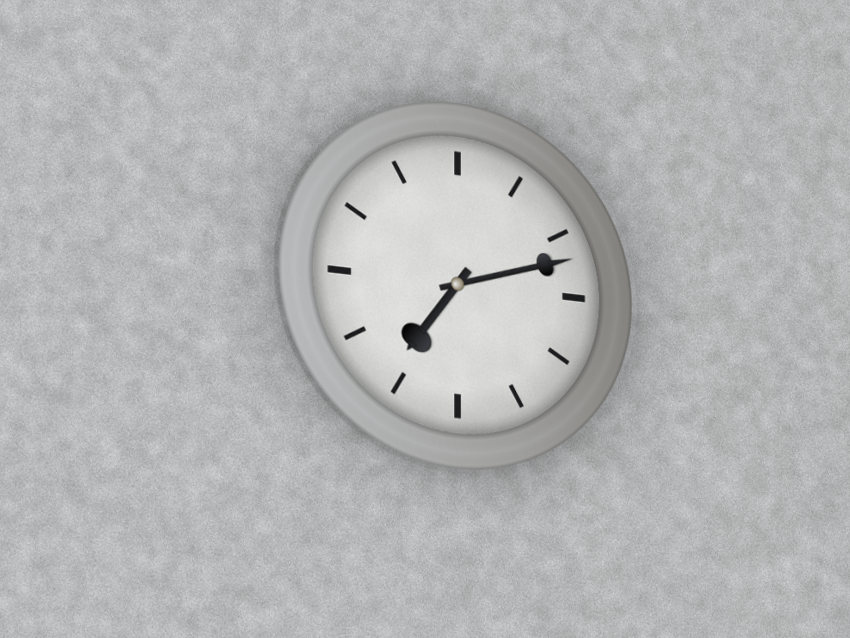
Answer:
7,12
